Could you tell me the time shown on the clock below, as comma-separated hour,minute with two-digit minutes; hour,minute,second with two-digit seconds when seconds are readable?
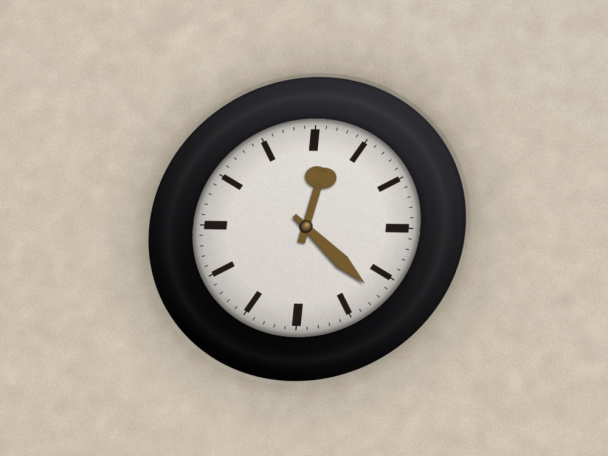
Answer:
12,22
